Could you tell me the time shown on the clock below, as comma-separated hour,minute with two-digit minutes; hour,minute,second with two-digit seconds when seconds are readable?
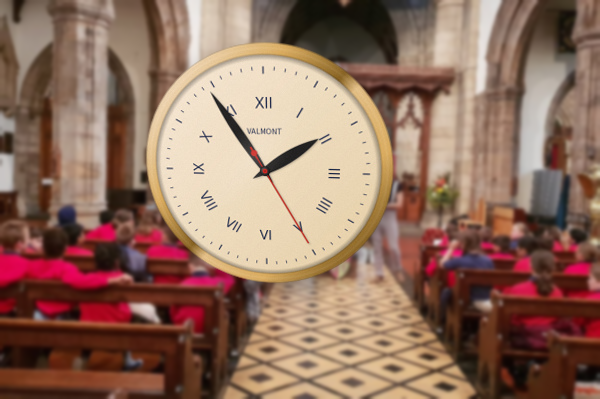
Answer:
1,54,25
